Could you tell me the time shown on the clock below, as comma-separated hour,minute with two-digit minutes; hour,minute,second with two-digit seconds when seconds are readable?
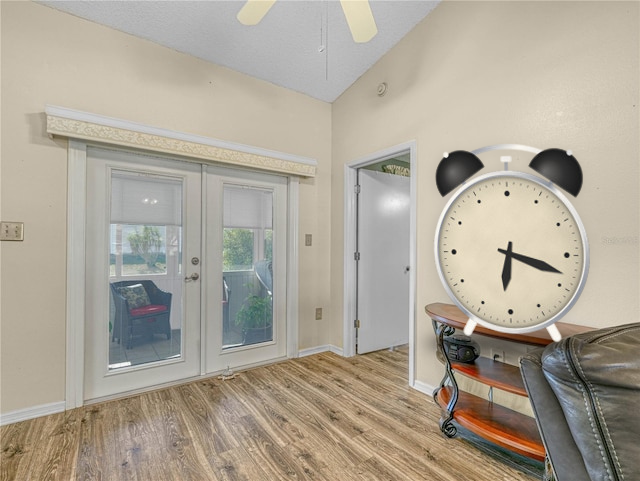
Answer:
6,18
